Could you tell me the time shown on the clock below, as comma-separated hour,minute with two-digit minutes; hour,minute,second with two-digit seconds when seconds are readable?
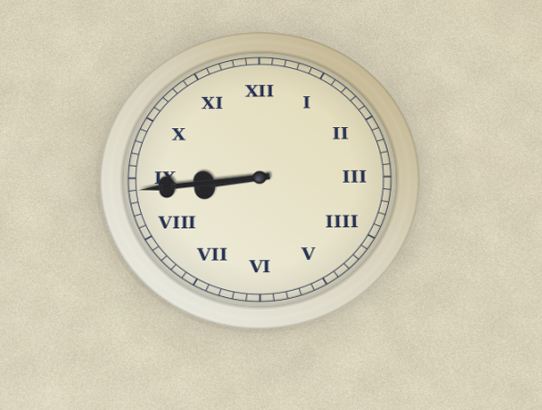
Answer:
8,44
